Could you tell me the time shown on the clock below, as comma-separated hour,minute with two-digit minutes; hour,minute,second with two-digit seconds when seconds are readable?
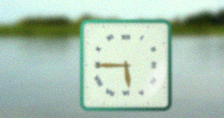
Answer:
5,45
